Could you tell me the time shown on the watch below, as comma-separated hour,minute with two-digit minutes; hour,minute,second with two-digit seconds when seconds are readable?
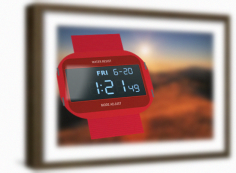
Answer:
1,21,49
